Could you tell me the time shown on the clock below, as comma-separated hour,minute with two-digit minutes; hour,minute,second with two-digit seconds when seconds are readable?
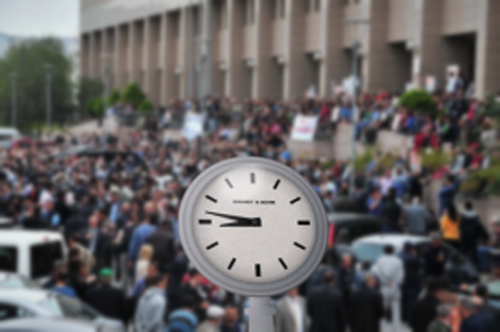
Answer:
8,47
